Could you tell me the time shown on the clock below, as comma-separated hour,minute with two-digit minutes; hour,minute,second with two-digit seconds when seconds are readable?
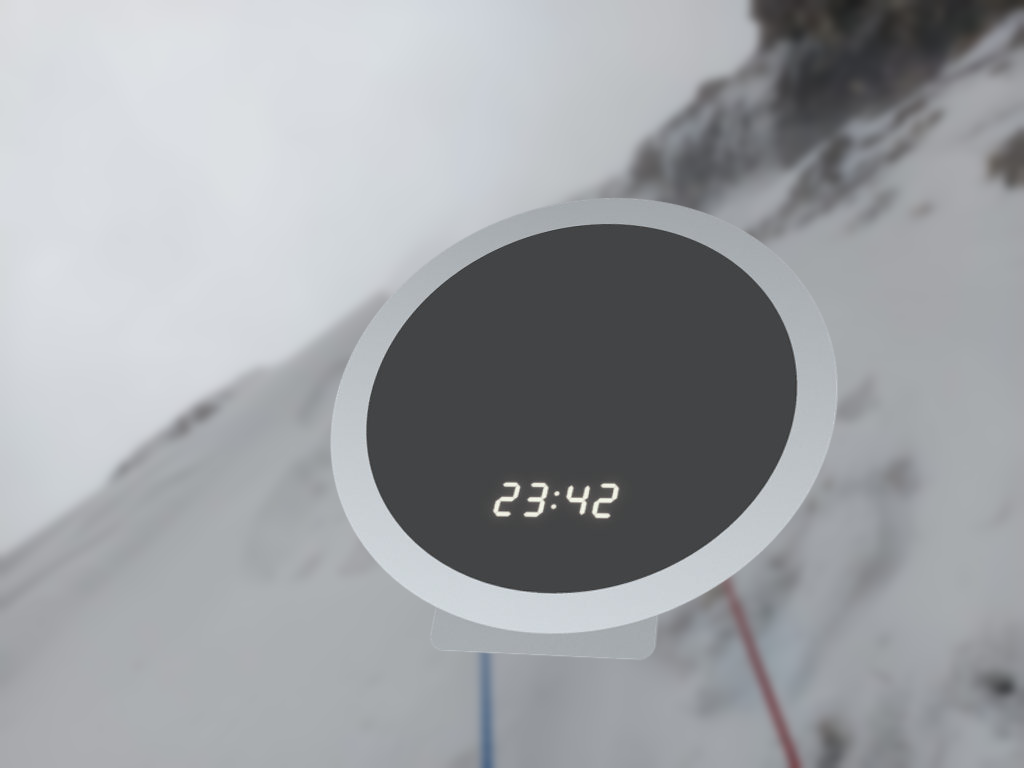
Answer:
23,42
